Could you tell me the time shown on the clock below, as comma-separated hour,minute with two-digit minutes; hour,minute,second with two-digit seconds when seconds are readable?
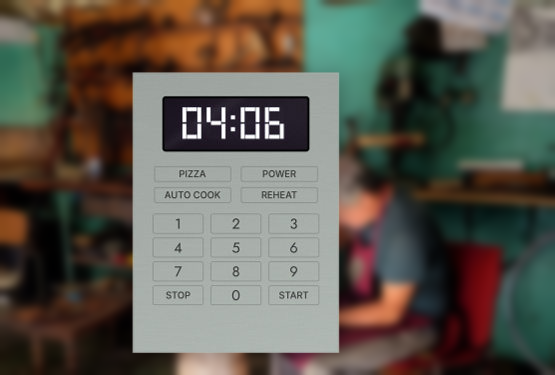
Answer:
4,06
